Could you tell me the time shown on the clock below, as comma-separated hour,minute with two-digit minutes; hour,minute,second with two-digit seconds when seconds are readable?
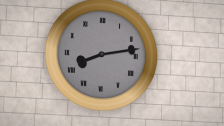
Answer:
8,13
